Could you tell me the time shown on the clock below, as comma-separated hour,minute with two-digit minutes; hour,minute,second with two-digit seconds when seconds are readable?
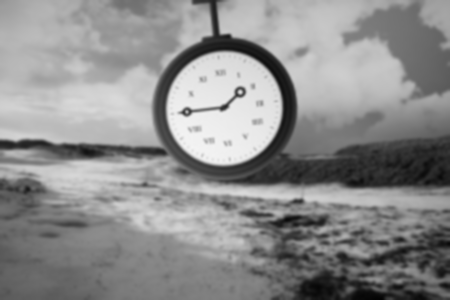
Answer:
1,45
